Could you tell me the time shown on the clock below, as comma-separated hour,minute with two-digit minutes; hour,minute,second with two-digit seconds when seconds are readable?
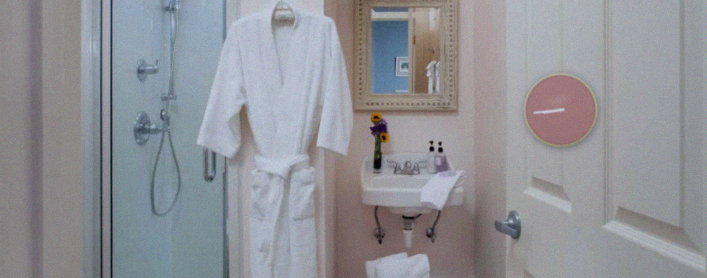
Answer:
8,44
